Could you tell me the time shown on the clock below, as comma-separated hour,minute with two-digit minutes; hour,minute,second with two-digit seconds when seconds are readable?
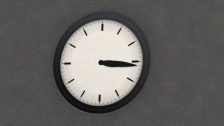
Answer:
3,16
